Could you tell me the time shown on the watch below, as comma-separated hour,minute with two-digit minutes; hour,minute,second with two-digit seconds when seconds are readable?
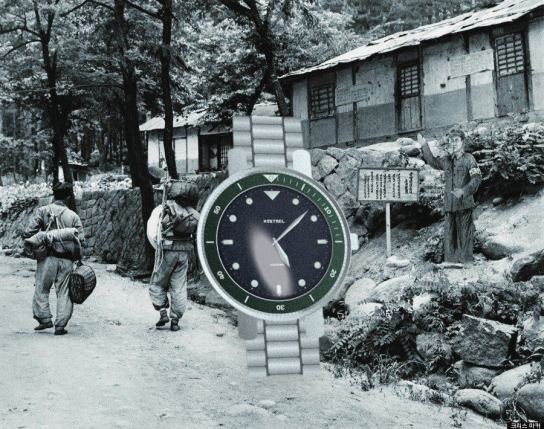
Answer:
5,08
